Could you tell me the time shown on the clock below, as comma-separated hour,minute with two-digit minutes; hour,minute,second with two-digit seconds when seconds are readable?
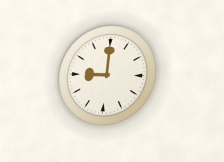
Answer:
9,00
